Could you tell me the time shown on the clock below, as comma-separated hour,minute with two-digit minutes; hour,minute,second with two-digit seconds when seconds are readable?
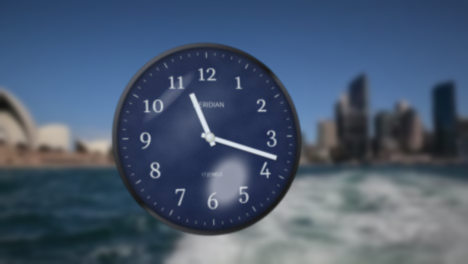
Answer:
11,18
